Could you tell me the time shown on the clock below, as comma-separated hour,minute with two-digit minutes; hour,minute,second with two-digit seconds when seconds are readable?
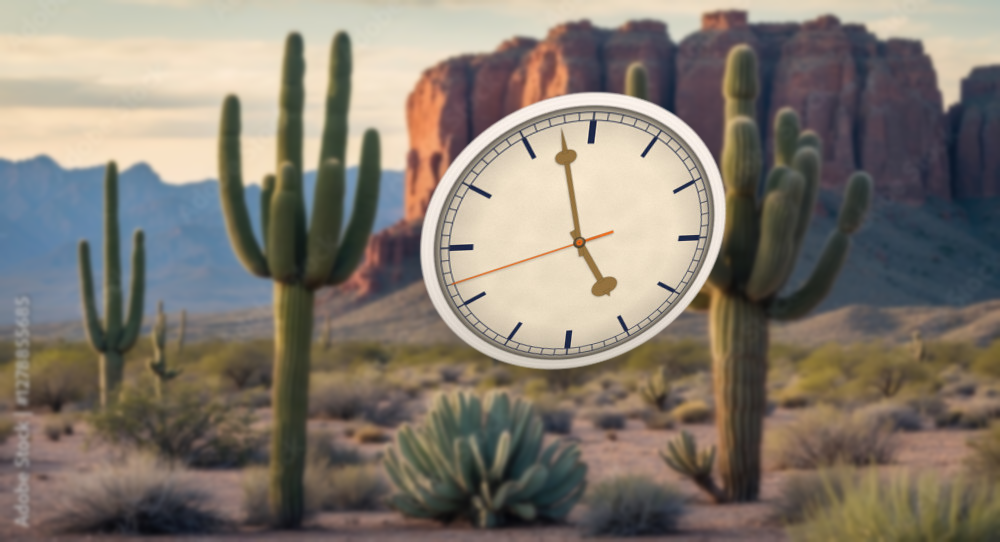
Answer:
4,57,42
